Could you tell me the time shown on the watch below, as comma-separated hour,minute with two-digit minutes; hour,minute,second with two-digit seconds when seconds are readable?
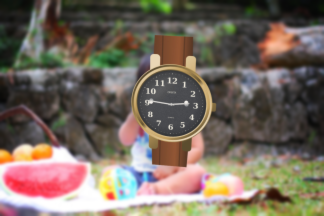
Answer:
2,46
